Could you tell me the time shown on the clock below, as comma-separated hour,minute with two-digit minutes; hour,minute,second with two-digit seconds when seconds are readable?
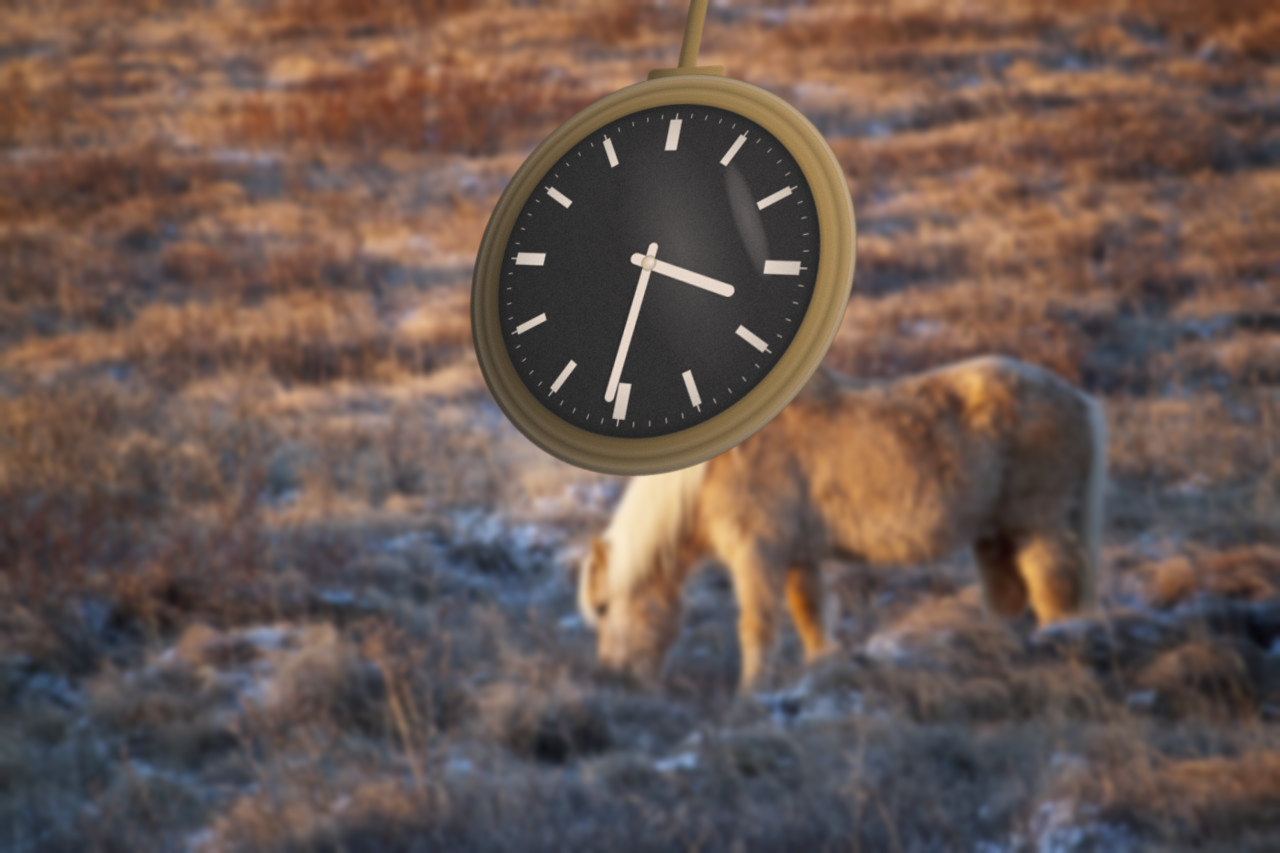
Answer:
3,31
